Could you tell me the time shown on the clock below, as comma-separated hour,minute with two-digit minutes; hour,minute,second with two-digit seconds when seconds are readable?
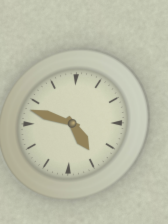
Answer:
4,48
